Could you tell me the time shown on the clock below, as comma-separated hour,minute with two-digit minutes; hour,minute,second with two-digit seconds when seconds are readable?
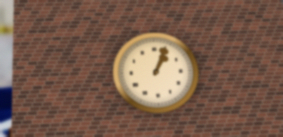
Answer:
1,04
